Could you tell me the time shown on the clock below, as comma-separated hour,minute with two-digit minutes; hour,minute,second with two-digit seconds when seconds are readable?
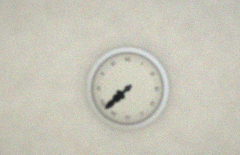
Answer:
7,38
